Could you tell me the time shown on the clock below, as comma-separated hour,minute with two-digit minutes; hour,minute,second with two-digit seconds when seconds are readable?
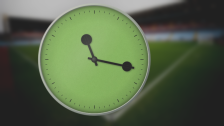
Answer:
11,17
